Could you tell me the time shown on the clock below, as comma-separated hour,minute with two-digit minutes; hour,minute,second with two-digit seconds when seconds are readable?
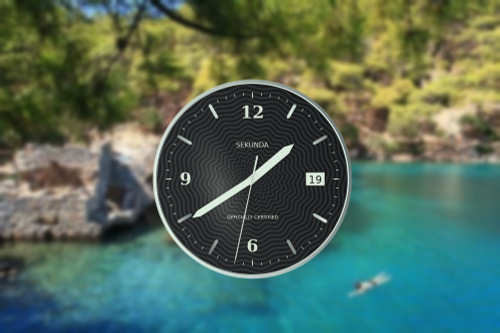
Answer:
1,39,32
